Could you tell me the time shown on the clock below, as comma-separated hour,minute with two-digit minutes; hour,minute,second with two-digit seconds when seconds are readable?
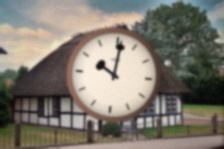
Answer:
10,01
